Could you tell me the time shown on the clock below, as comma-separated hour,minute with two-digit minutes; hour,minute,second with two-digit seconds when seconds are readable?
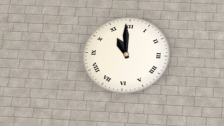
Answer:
10,59
